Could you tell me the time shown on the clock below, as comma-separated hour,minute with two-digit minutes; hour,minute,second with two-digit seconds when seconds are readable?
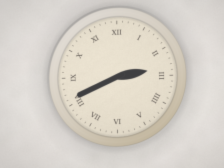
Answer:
2,41
